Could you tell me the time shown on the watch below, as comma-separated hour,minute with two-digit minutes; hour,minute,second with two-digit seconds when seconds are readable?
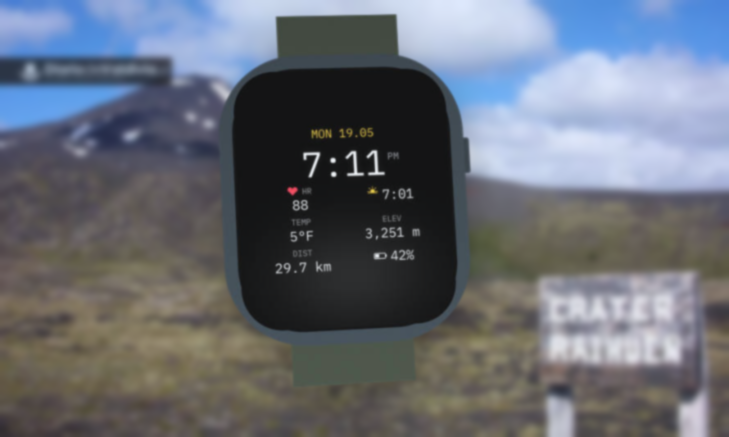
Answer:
7,11
